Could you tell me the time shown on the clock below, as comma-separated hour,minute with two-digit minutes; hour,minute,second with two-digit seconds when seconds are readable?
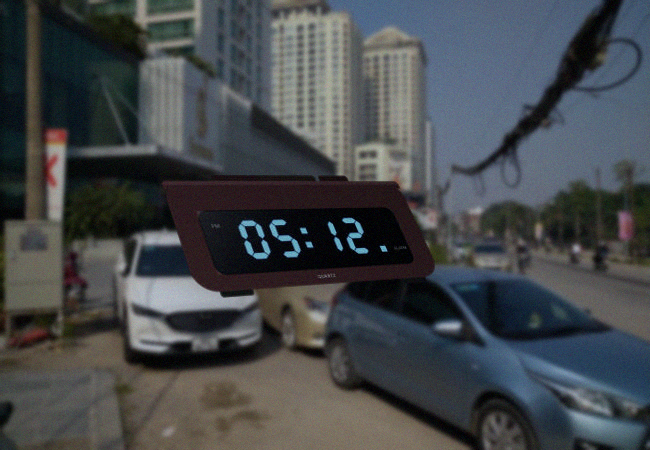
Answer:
5,12
